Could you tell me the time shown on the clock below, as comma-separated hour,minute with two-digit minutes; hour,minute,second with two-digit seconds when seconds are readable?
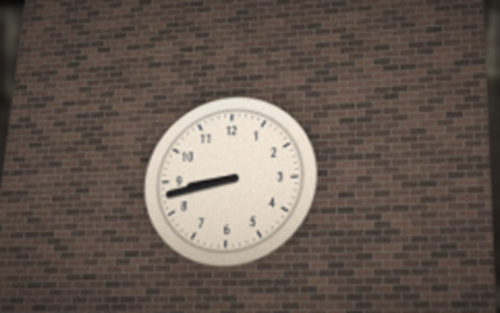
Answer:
8,43
